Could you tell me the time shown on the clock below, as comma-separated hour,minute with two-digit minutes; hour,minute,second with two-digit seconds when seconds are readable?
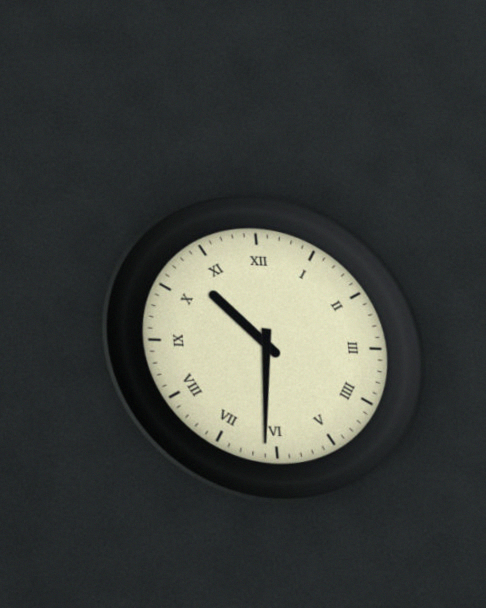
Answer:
10,31
